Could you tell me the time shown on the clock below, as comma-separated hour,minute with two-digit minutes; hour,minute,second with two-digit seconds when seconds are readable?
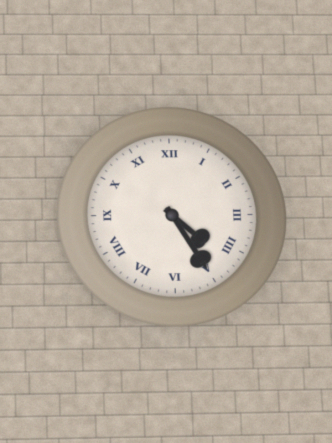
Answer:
4,25
